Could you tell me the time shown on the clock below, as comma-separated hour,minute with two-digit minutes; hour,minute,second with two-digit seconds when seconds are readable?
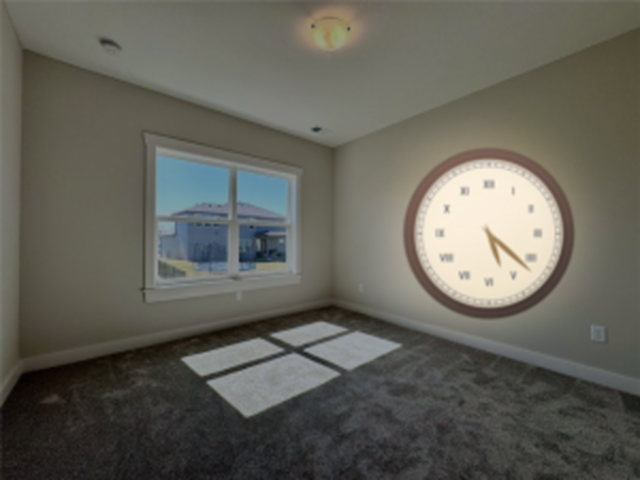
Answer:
5,22
